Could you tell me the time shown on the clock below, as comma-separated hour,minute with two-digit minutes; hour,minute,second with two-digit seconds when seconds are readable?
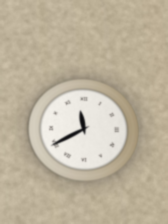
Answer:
11,40
